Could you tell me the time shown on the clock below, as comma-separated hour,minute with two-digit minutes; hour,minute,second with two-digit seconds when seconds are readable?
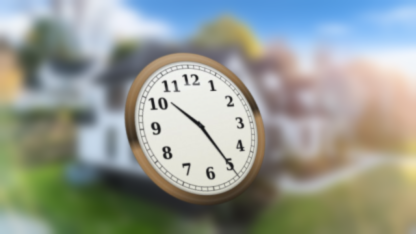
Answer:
10,25
